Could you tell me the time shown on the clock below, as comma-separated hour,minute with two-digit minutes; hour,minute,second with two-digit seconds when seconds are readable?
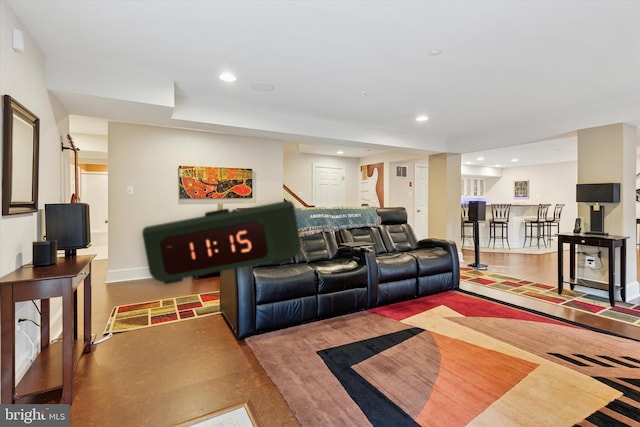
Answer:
11,15
